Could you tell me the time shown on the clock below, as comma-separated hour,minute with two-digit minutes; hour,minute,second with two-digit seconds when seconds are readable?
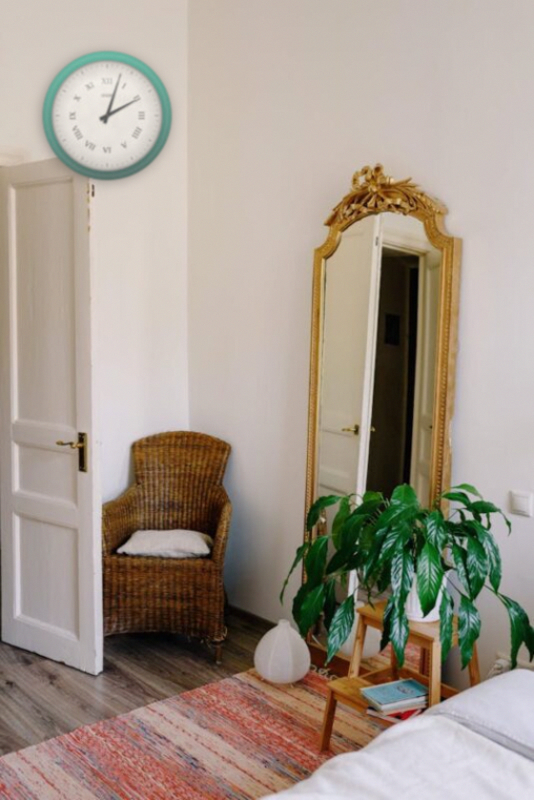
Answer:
2,03
